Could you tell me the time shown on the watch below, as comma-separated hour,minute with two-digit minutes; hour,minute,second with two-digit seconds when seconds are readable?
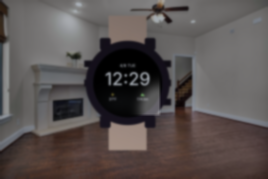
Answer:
12,29
